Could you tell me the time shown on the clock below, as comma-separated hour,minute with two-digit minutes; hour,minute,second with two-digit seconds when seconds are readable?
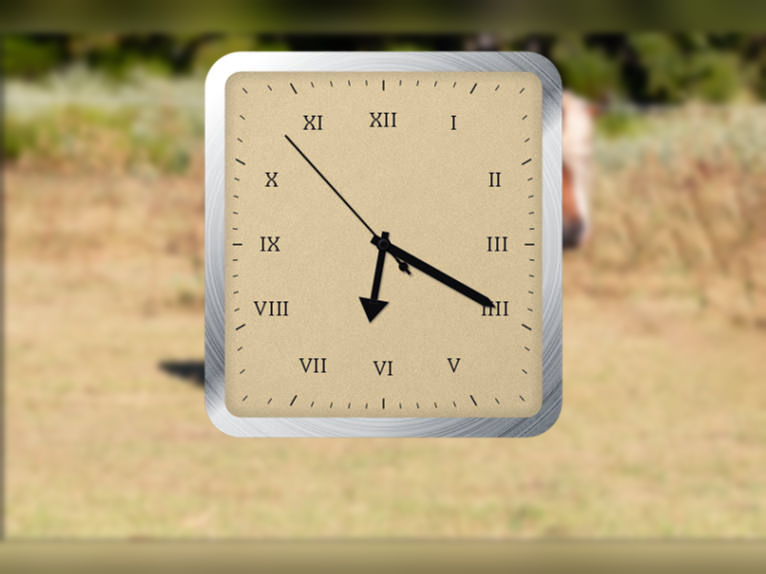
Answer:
6,19,53
